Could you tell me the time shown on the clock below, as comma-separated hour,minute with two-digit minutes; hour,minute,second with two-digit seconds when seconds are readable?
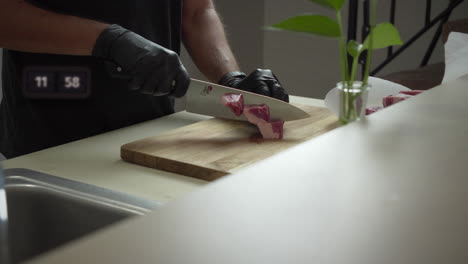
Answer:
11,58
